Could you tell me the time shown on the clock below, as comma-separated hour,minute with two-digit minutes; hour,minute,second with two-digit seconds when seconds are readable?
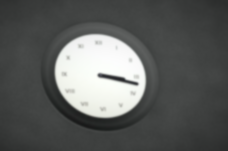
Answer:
3,17
